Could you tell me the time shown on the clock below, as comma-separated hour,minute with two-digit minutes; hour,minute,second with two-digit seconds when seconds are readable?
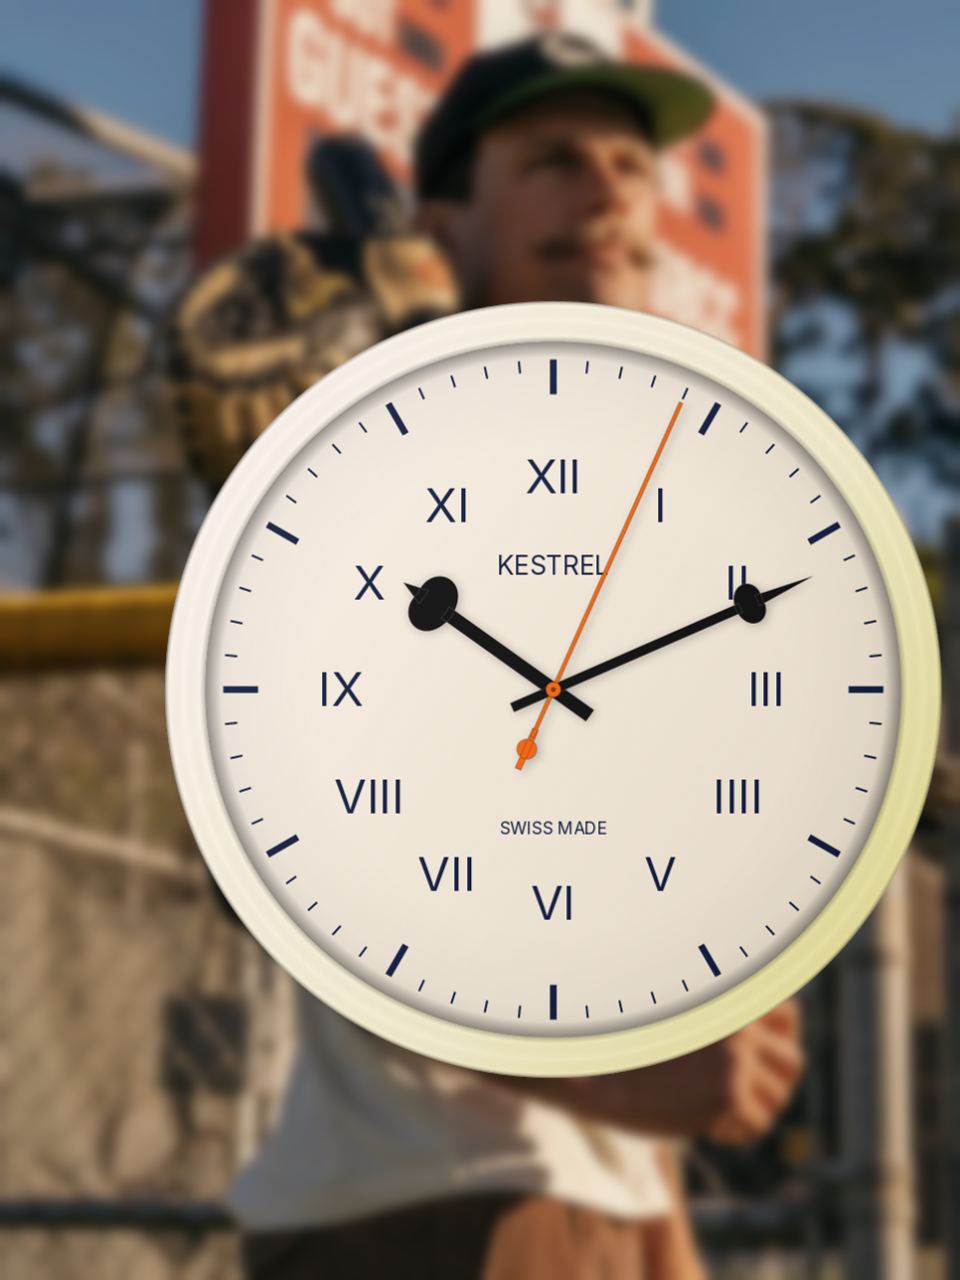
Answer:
10,11,04
